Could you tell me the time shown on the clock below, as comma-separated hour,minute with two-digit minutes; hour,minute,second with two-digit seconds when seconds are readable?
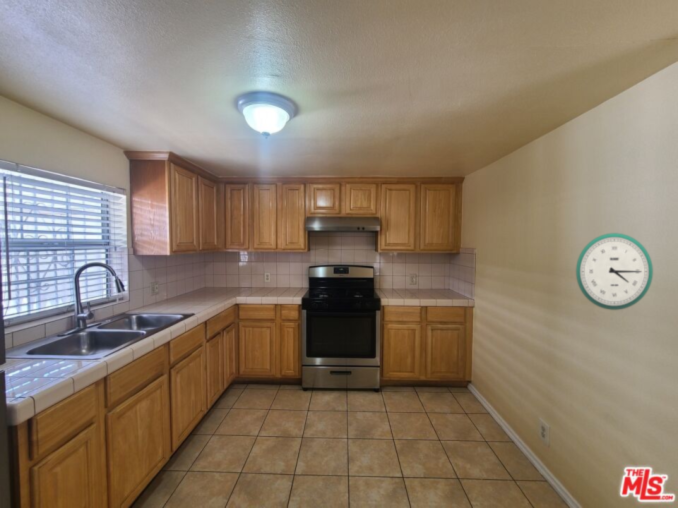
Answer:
4,15
